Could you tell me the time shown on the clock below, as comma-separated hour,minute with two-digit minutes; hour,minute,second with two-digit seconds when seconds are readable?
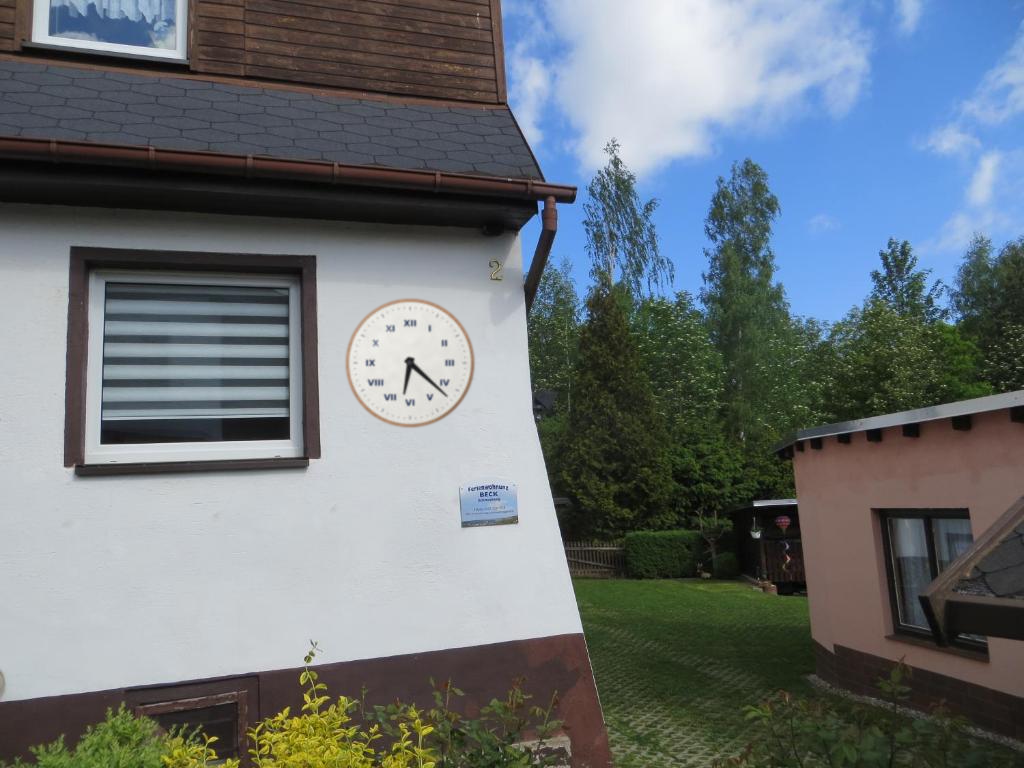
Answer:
6,22
